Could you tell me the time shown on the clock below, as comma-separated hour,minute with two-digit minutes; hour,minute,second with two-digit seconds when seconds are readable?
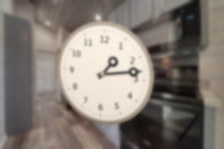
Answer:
1,13
